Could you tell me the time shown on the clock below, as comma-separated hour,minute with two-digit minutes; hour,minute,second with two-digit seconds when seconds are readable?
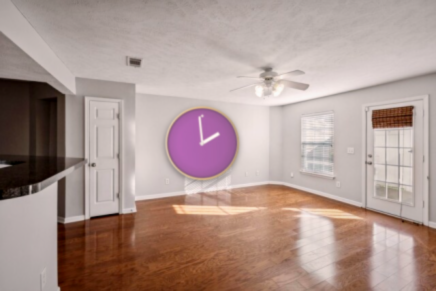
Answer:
1,59
